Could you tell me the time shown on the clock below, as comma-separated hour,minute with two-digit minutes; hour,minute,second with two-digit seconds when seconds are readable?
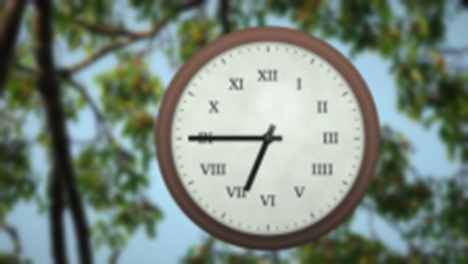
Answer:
6,45
